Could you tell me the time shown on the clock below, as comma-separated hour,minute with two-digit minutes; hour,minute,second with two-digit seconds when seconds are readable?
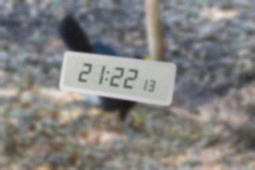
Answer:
21,22
